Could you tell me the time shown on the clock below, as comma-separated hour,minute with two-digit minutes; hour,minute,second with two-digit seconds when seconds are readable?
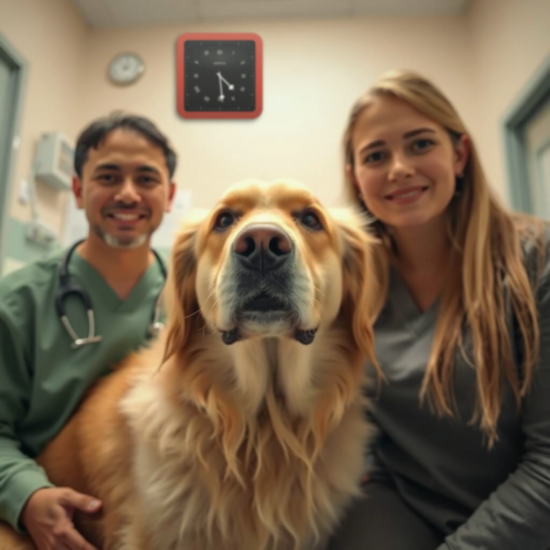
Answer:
4,29
